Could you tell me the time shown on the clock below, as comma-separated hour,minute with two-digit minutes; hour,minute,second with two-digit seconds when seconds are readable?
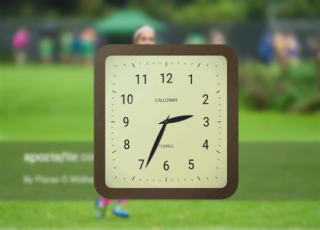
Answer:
2,34
